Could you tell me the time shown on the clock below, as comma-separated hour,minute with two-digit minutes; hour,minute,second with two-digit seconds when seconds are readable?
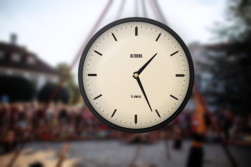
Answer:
1,26
